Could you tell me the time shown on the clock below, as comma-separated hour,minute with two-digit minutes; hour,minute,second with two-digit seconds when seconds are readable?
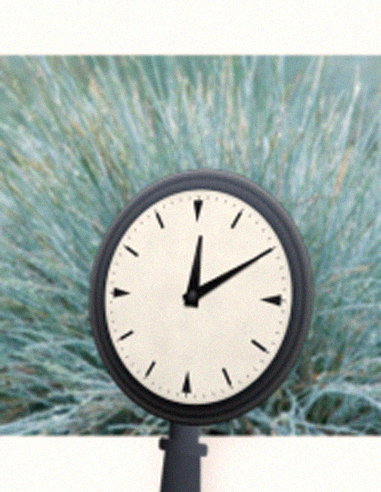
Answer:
12,10
